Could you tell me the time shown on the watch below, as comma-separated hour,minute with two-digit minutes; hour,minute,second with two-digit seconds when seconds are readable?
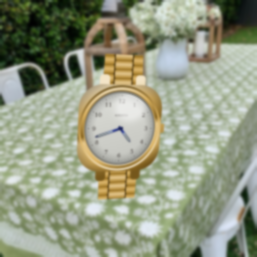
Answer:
4,42
